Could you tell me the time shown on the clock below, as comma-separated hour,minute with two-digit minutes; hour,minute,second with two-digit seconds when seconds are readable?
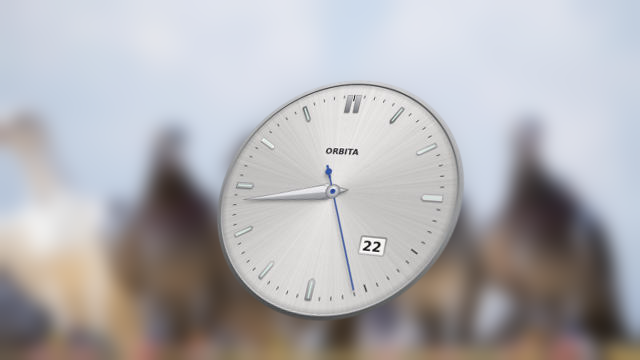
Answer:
8,43,26
